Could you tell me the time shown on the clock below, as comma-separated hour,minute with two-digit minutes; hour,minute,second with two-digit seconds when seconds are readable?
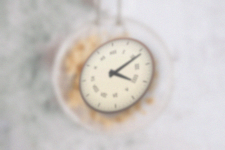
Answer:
4,11
